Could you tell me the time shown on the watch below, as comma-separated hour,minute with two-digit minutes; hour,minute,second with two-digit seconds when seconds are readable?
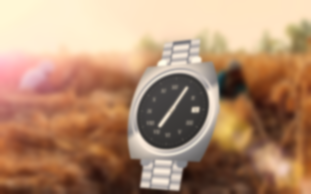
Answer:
7,05
